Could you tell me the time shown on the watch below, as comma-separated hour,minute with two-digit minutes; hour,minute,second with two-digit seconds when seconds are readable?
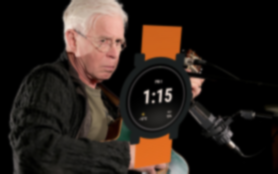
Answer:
1,15
